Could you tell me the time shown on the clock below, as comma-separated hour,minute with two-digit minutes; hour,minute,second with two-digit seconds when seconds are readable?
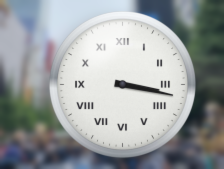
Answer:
3,17
